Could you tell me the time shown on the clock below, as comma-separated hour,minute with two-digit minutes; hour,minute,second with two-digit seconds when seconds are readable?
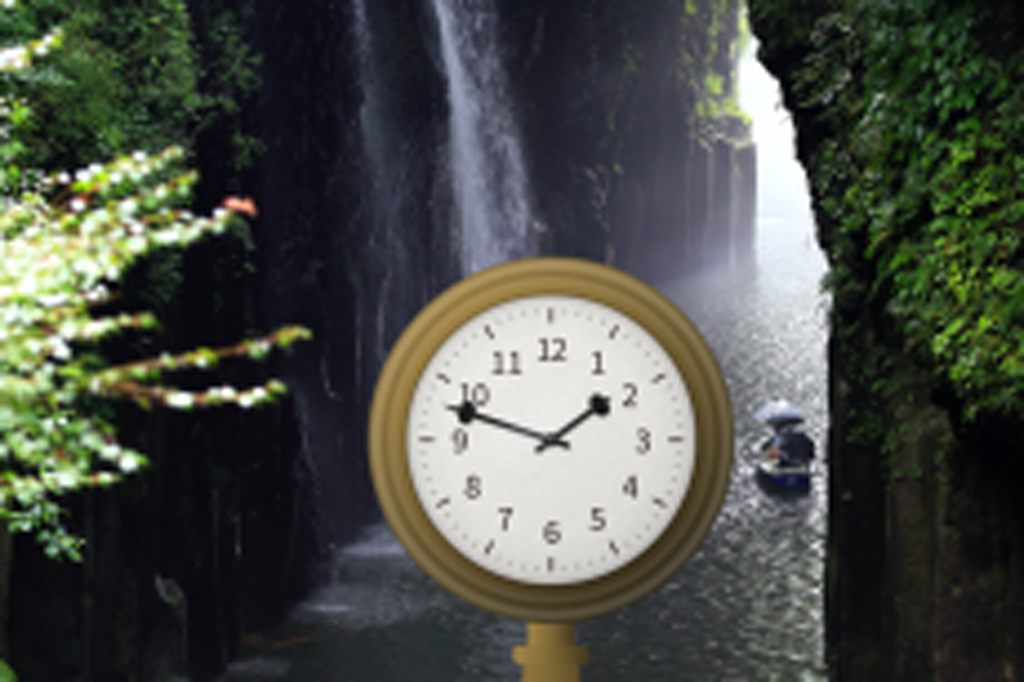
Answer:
1,48
